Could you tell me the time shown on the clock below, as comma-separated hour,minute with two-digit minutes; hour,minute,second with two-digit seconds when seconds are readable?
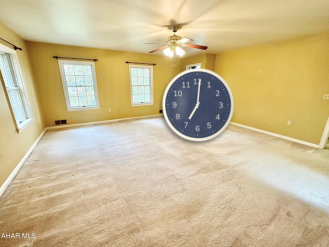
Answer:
7,01
